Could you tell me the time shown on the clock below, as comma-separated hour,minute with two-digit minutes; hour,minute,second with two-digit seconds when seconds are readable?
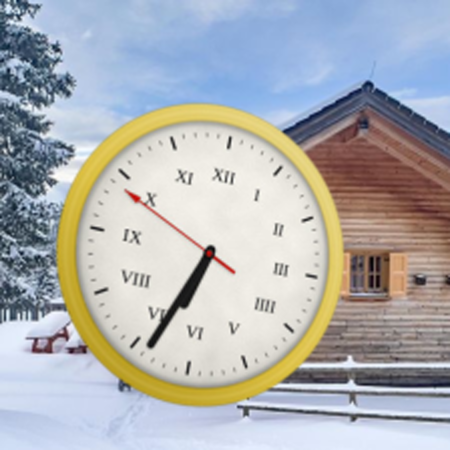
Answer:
6,33,49
